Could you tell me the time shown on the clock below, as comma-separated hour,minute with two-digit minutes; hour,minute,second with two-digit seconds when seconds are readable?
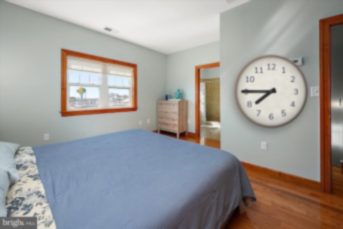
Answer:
7,45
